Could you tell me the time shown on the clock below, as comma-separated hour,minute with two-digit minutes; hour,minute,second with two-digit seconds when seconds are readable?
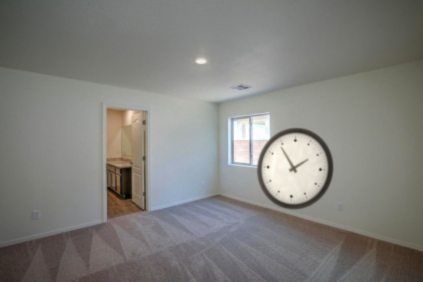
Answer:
1,54
